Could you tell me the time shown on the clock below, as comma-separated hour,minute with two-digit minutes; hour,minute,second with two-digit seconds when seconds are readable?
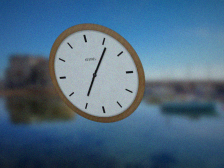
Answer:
7,06
